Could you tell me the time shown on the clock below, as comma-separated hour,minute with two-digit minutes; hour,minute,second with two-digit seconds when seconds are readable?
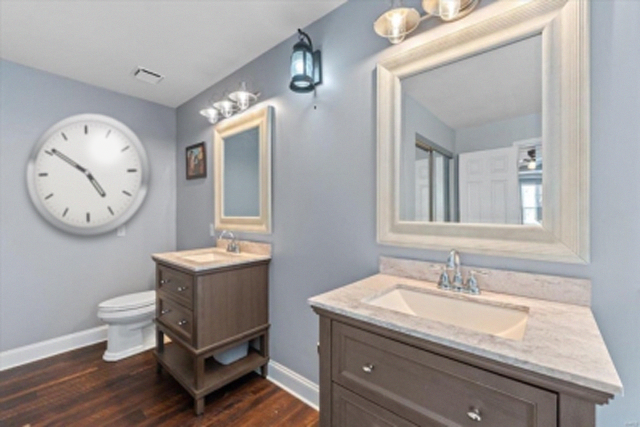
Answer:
4,51
